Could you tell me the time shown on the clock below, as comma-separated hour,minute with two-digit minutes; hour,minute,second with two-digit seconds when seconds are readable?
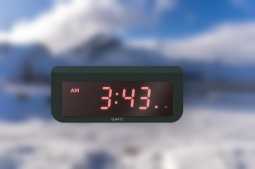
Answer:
3,43
